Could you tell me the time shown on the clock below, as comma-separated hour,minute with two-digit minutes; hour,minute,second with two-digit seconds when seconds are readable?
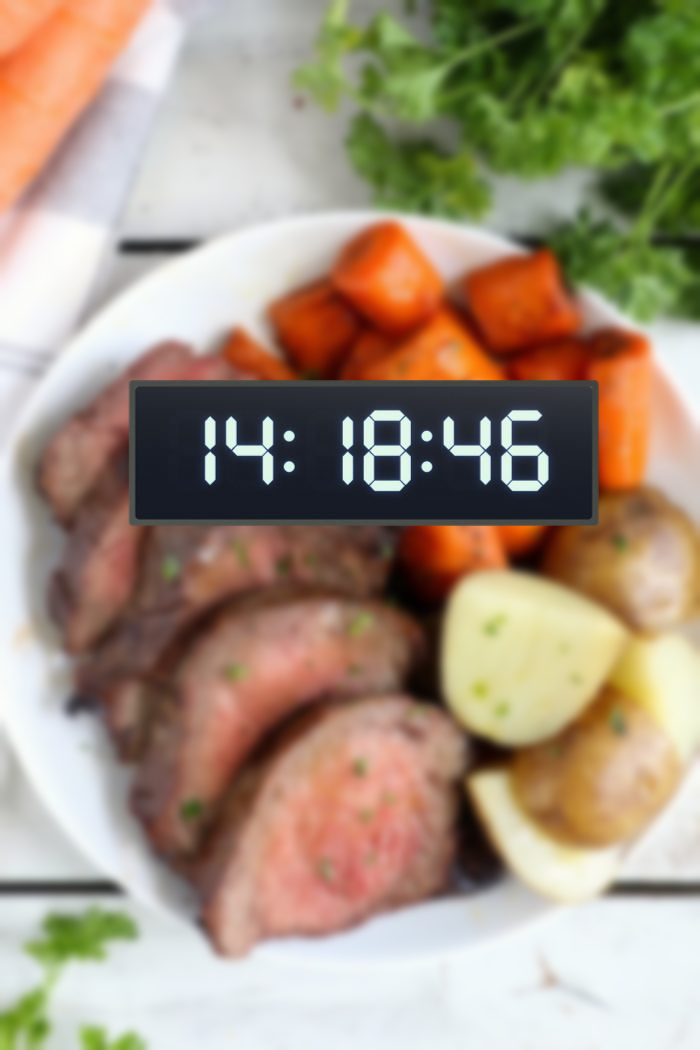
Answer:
14,18,46
